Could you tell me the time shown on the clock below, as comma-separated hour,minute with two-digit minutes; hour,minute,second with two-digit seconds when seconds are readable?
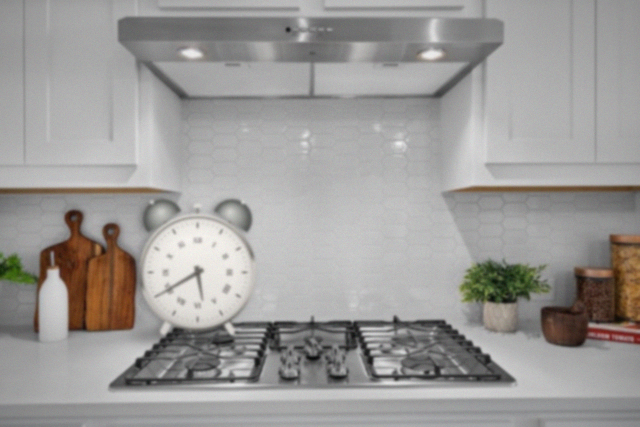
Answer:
5,40
